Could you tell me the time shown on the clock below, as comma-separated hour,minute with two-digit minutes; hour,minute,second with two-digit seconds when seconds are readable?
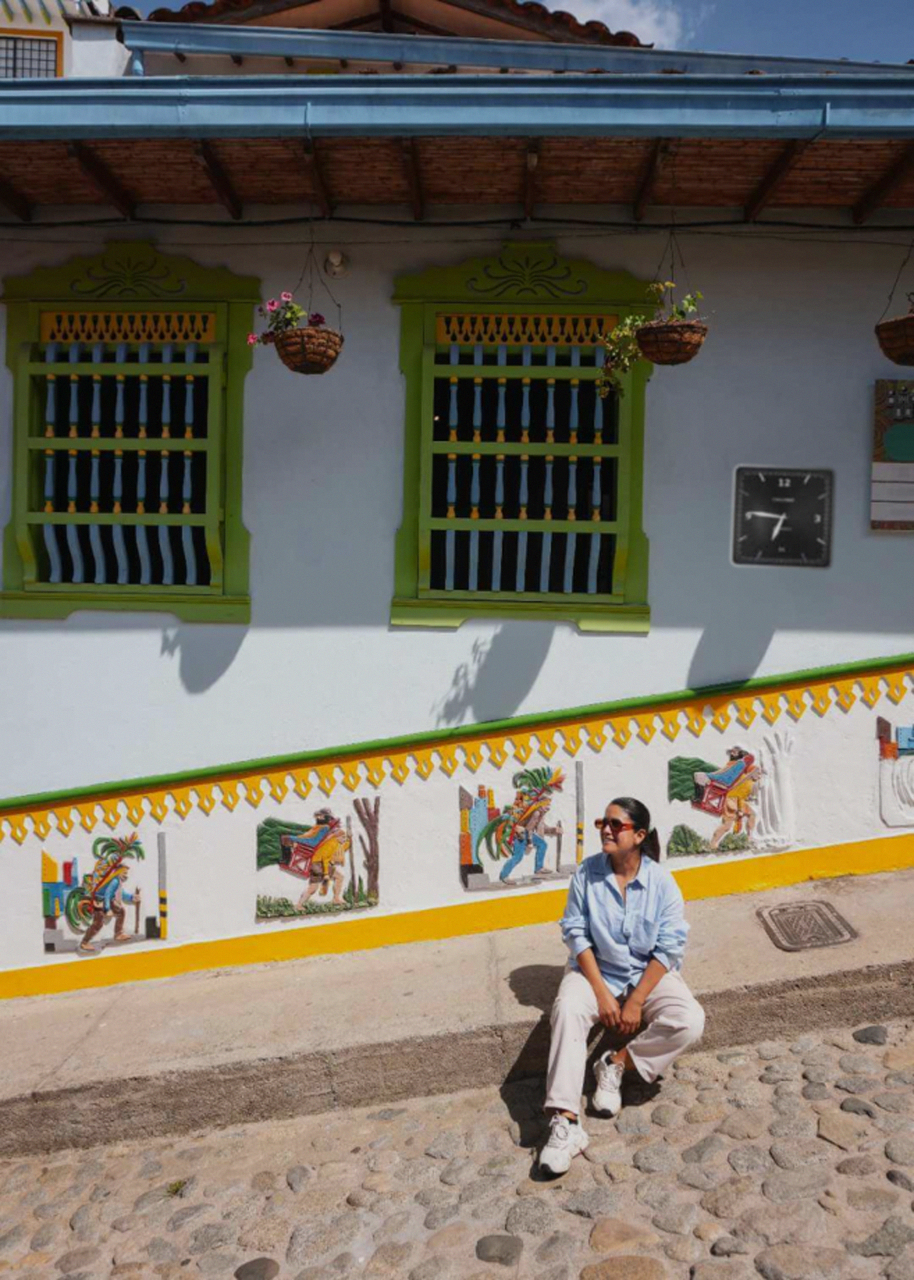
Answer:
6,46
